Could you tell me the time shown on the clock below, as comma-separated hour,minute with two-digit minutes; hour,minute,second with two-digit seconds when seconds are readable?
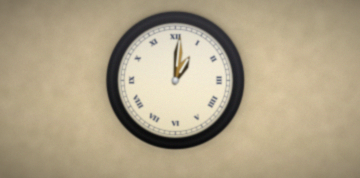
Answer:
1,01
